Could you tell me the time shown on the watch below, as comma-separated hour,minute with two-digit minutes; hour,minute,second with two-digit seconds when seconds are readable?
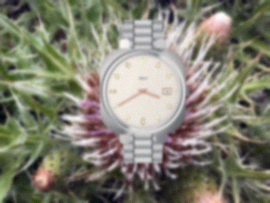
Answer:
3,40
